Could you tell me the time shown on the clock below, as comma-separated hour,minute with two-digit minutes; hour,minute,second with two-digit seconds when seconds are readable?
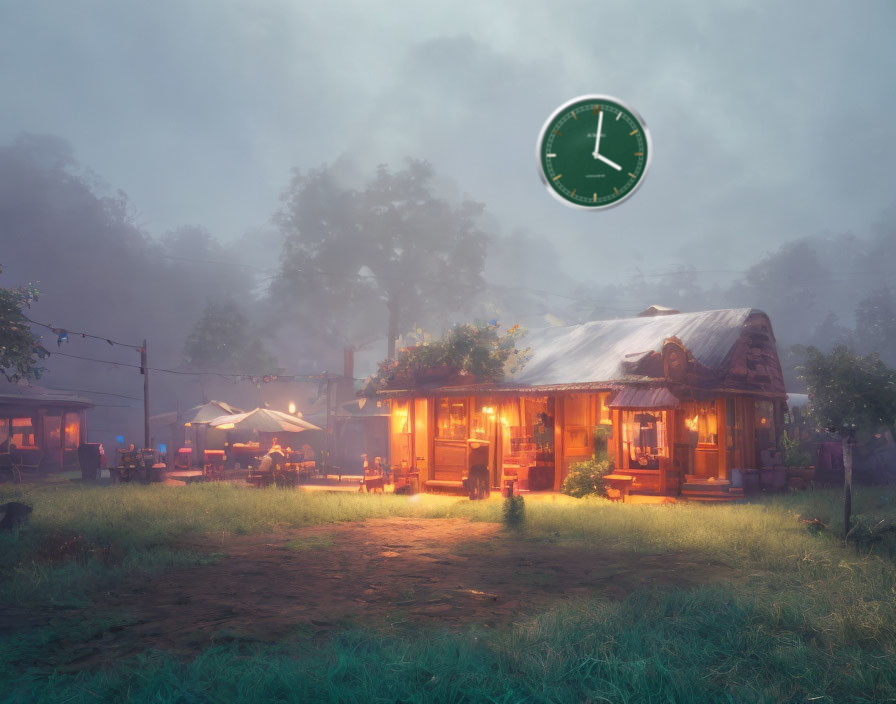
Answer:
4,01
